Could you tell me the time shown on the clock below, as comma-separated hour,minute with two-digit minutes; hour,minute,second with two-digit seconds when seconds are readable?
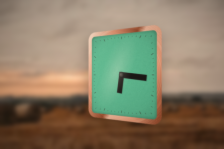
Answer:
6,16
